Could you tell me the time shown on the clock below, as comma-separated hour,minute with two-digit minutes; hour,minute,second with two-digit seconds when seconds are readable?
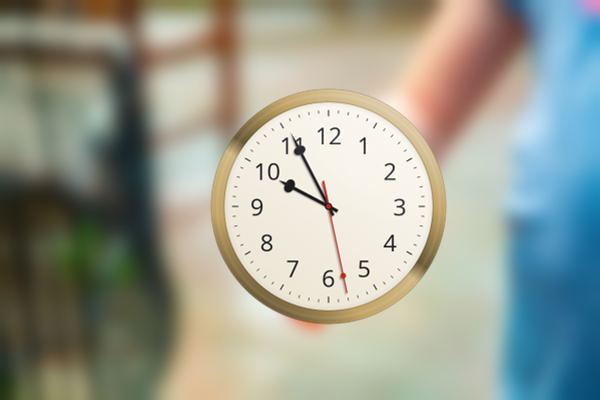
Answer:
9,55,28
